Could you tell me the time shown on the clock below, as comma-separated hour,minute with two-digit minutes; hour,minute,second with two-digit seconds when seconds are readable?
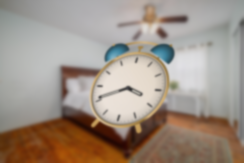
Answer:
3,41
